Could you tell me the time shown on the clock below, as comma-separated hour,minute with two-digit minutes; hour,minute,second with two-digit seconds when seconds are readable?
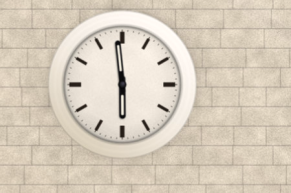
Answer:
5,59
